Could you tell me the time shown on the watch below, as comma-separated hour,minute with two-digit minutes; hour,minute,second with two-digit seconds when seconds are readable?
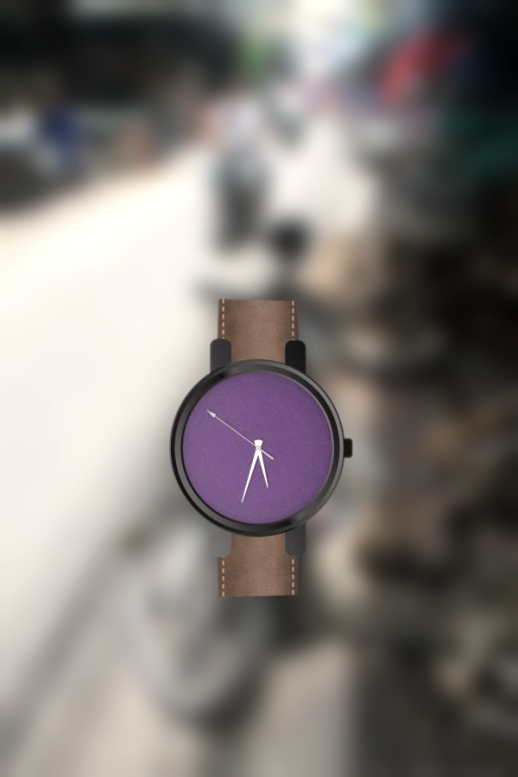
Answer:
5,32,51
